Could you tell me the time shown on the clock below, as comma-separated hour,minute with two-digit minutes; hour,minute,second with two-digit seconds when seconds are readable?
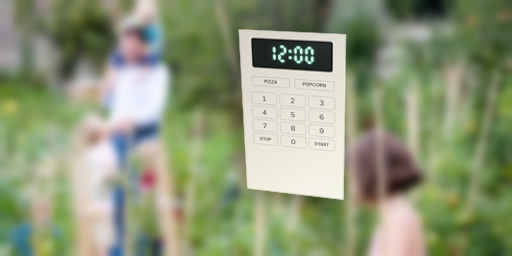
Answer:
12,00
